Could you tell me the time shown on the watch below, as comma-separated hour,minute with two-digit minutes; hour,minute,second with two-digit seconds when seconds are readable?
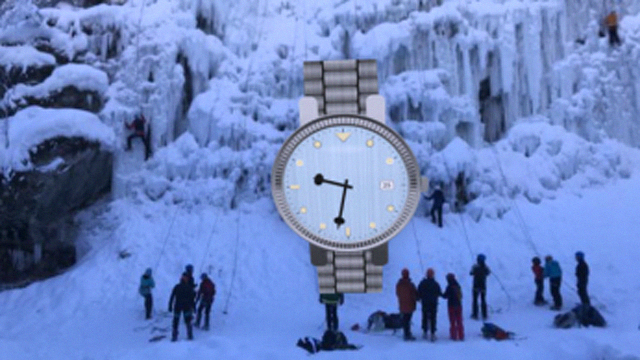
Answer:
9,32
